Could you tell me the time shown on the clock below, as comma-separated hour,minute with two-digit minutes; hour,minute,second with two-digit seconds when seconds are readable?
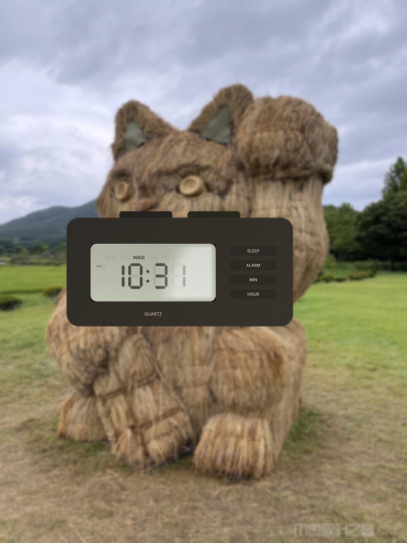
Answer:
10,31
